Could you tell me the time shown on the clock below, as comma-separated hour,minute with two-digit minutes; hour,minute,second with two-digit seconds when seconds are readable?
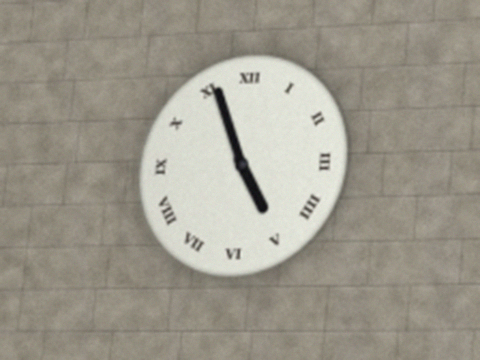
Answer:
4,56
